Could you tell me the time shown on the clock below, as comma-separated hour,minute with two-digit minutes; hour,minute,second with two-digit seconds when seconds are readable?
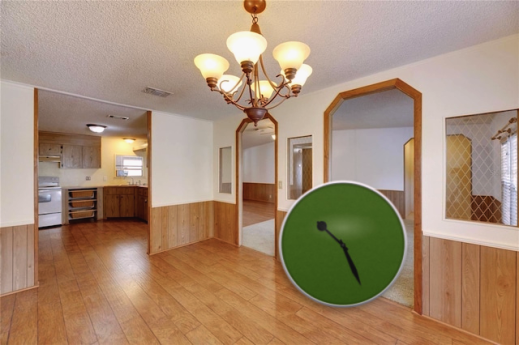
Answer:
10,26
